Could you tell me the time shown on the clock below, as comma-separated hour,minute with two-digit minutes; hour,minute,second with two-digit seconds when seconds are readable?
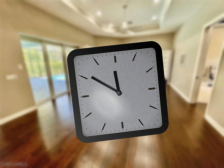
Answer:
11,51
